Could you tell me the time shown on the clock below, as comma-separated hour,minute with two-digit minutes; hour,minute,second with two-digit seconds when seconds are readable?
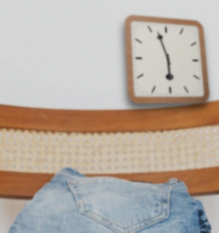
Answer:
5,57
